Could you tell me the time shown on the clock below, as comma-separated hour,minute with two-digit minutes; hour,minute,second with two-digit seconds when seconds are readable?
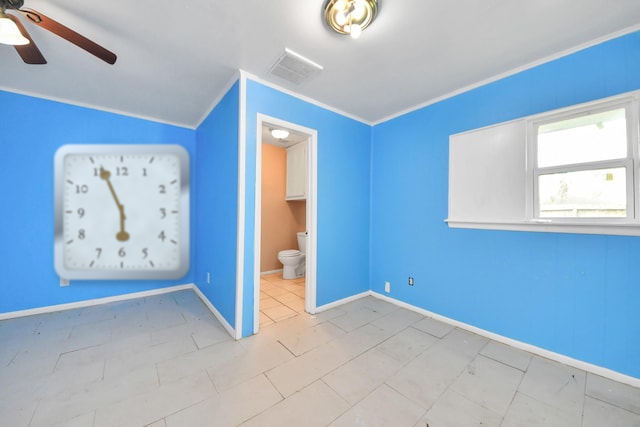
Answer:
5,56
